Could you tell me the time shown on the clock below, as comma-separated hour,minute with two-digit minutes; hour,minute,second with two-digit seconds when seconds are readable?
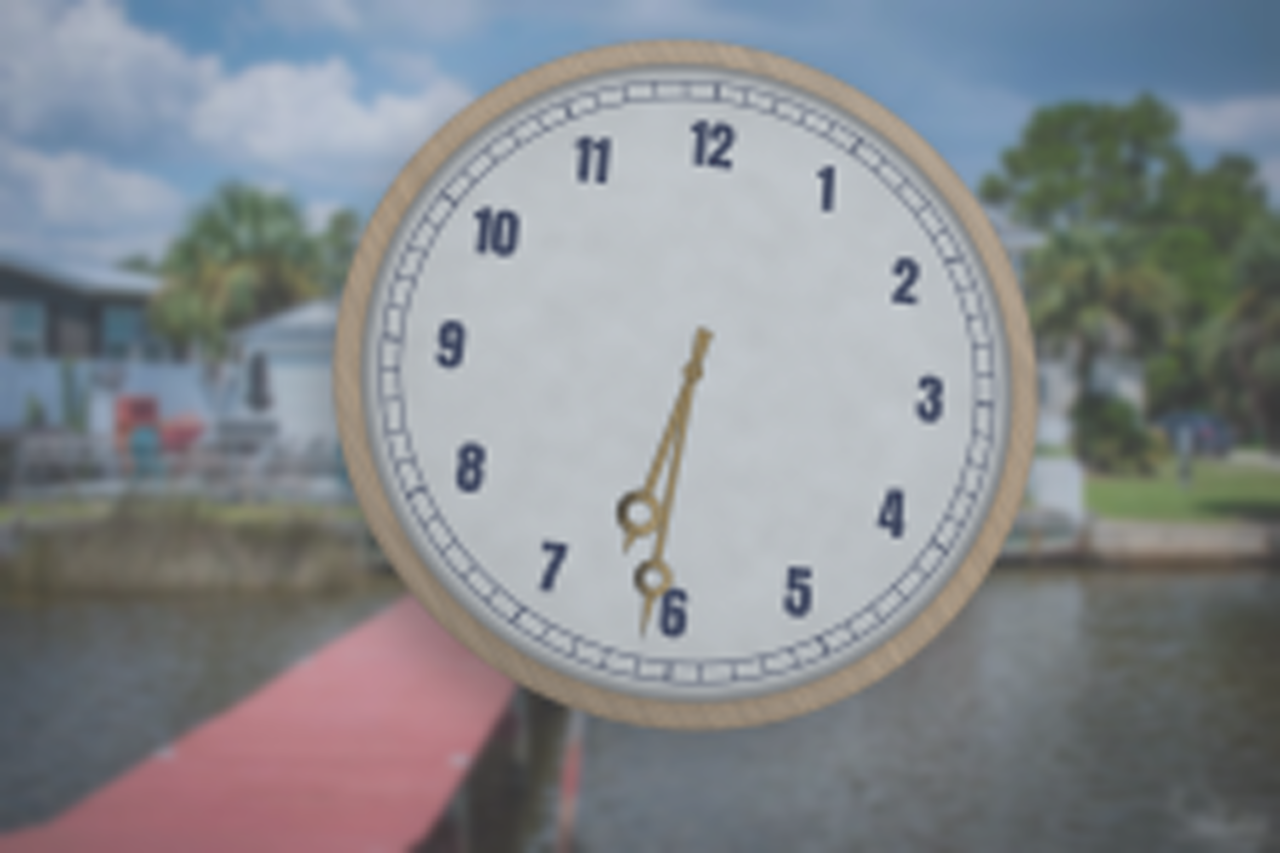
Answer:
6,31
